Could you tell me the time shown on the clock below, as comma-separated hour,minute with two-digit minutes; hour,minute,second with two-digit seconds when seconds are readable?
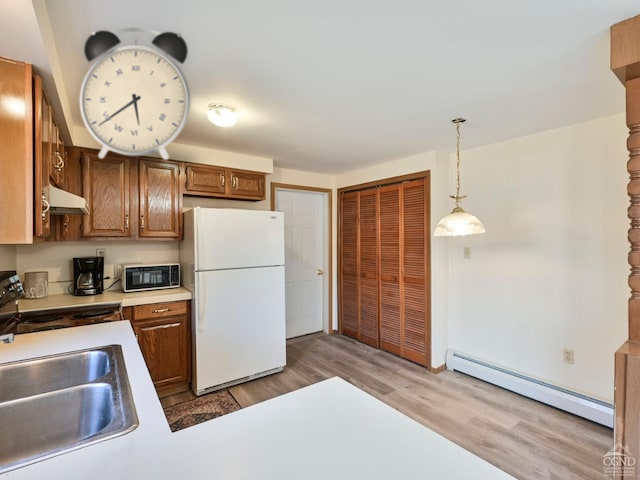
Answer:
5,39
